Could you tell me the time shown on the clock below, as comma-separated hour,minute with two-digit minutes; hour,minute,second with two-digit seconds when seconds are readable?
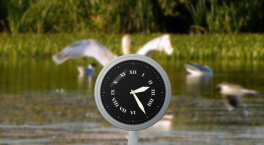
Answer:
2,25
